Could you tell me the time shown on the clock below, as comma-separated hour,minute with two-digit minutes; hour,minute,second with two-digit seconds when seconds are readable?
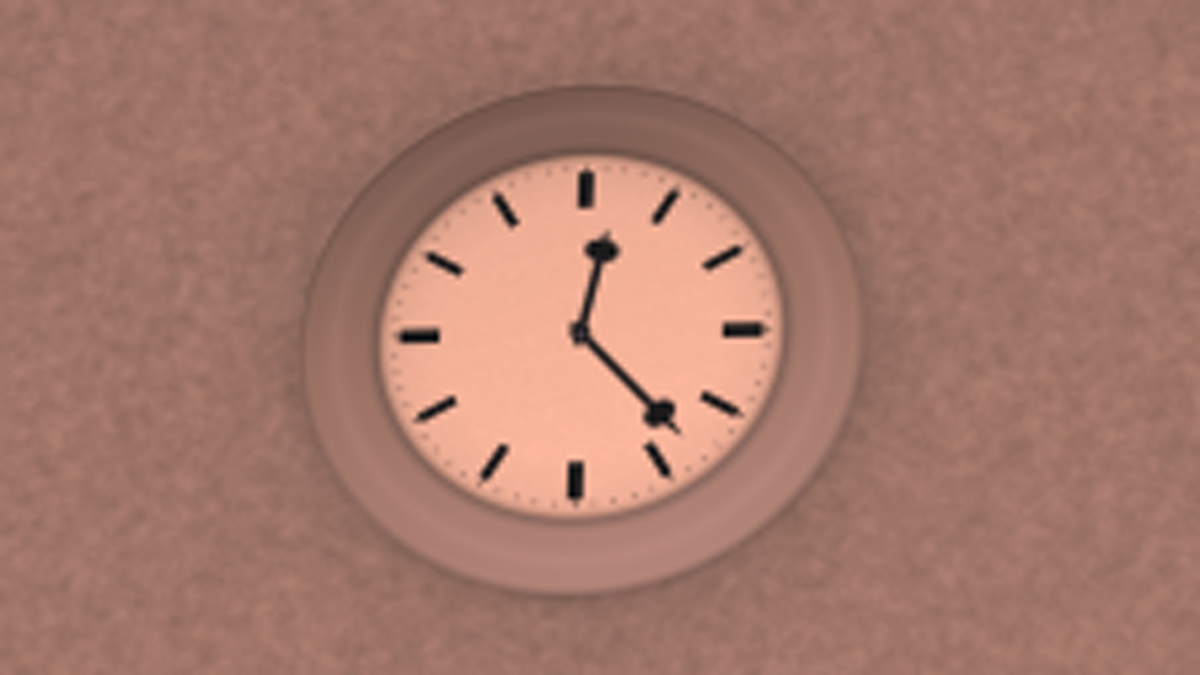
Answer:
12,23
